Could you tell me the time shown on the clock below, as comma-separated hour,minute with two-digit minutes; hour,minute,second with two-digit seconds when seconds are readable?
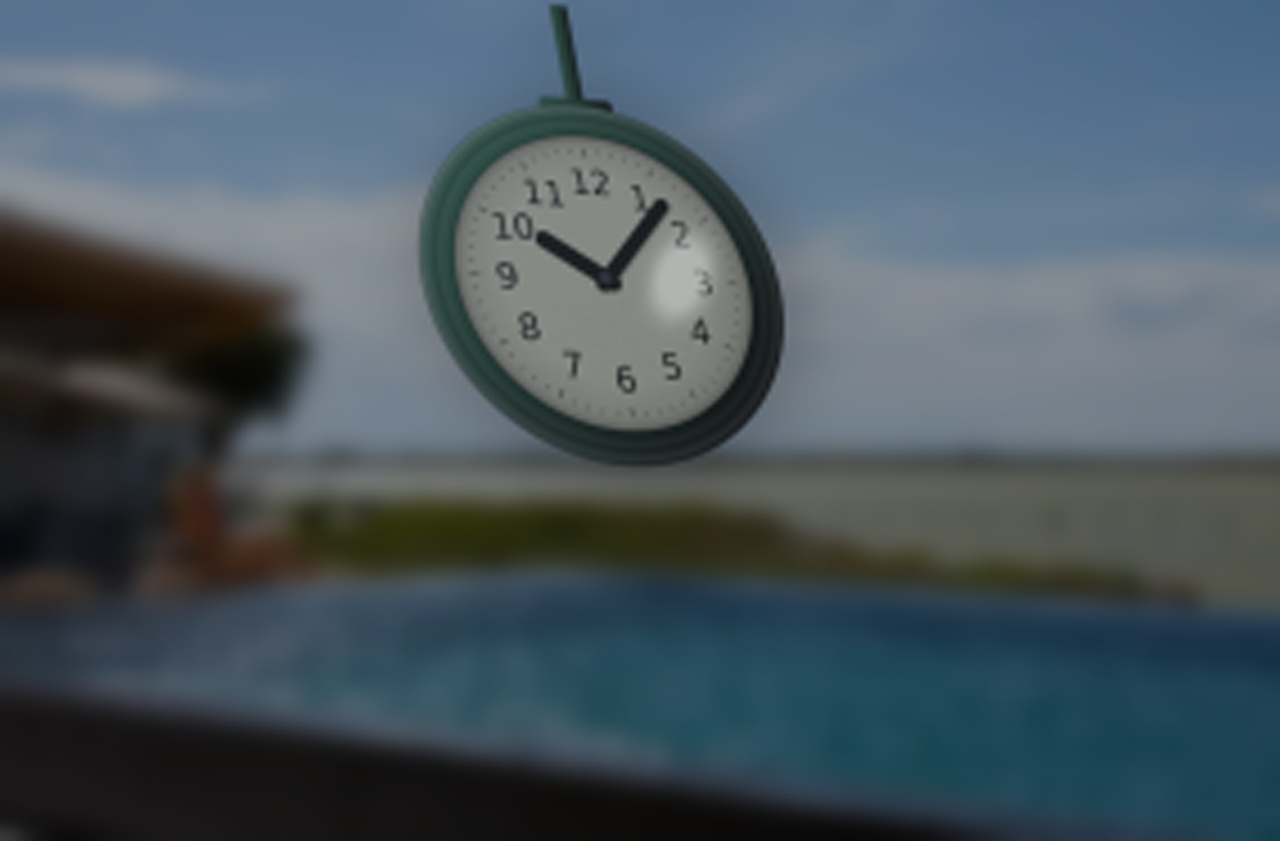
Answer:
10,07
